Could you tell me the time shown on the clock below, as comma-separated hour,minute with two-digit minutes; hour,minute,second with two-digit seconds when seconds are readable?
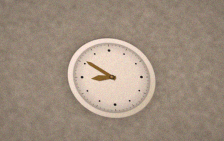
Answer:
8,51
